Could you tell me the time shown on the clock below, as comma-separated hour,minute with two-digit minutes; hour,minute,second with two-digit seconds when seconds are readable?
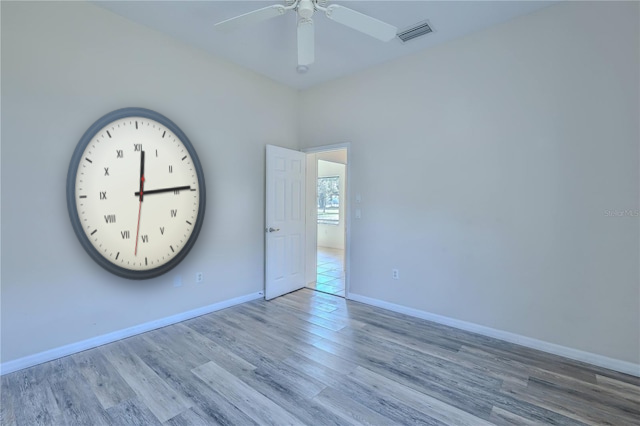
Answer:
12,14,32
